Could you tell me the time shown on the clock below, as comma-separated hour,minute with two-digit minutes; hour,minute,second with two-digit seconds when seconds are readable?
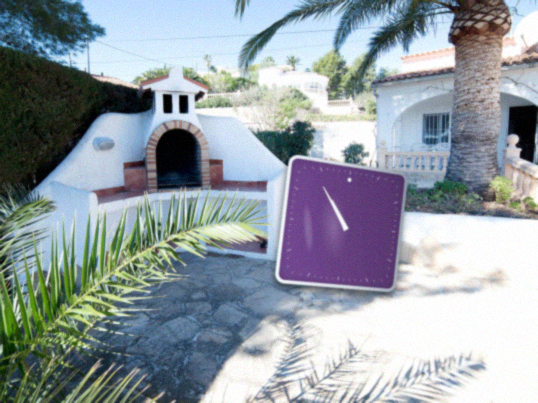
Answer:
10,54
